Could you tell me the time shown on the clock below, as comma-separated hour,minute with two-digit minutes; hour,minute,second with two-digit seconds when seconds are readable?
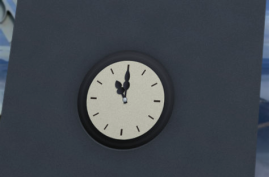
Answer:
11,00
